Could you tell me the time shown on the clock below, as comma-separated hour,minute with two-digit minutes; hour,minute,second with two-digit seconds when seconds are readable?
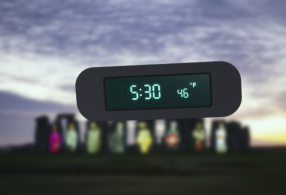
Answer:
5,30
